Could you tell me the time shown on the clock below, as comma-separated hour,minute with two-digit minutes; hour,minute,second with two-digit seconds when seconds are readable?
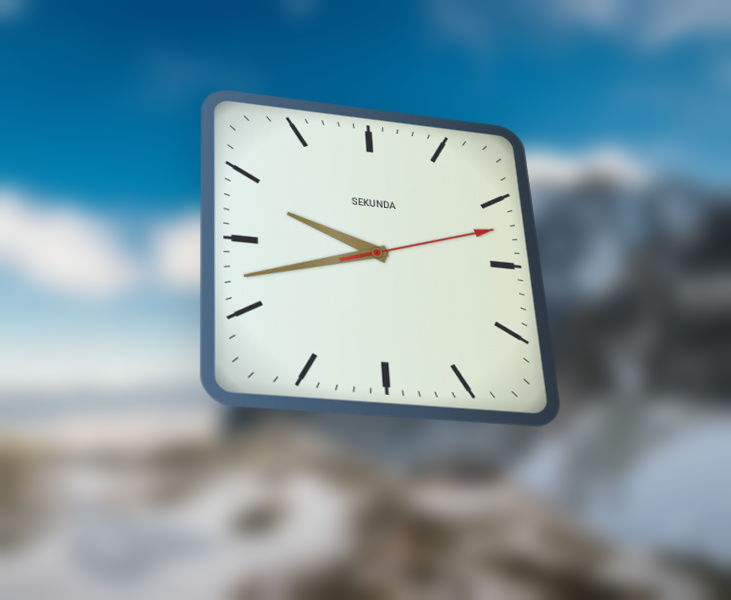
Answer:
9,42,12
